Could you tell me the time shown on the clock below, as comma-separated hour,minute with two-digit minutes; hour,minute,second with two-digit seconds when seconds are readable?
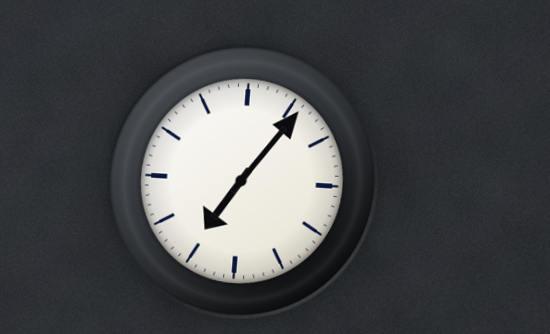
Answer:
7,06
